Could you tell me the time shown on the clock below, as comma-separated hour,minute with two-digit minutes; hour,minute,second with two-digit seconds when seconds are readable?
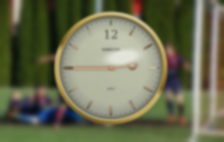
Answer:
2,45
